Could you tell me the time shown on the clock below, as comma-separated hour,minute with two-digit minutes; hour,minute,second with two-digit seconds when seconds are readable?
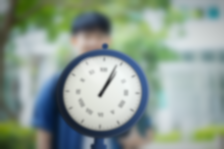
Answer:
1,04
